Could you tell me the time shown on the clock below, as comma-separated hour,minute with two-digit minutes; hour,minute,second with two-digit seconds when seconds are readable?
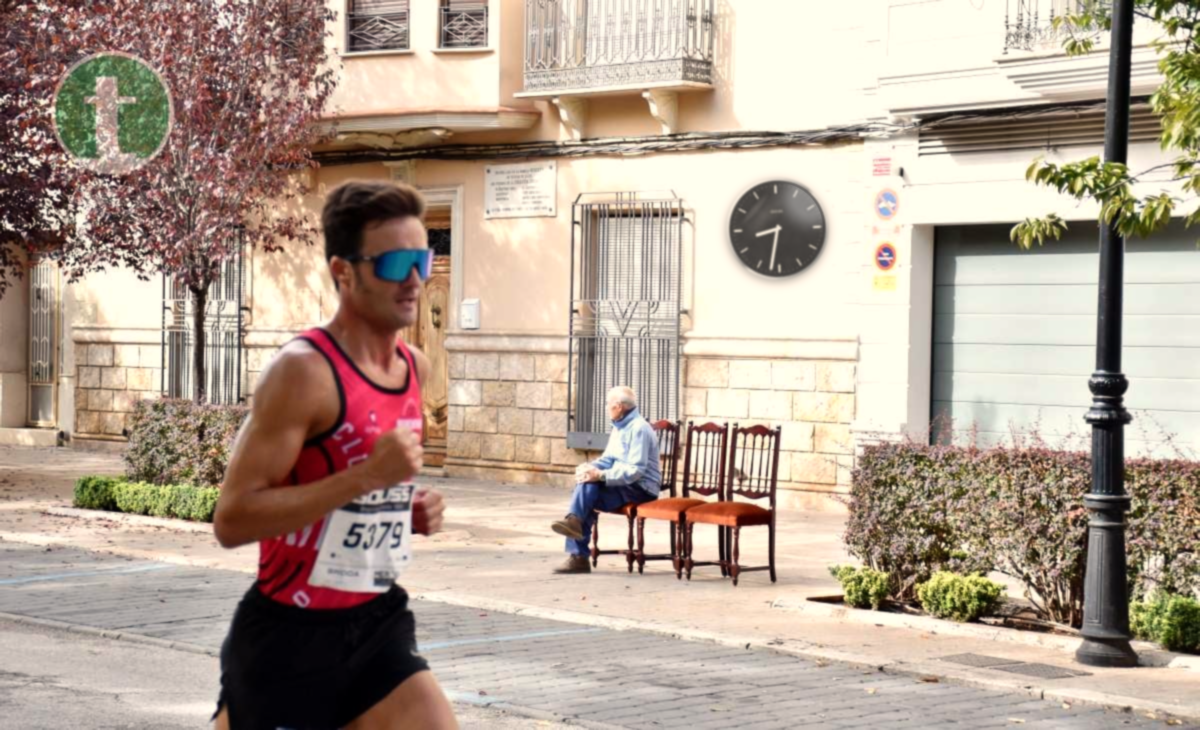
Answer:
8,32
